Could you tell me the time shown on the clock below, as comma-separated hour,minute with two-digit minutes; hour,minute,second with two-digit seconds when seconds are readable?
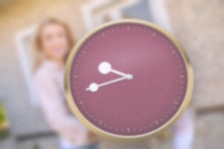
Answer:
9,42
